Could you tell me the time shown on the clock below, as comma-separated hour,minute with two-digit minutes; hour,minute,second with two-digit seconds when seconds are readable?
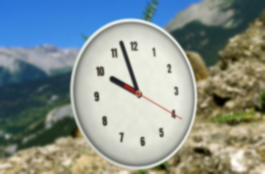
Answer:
9,57,20
